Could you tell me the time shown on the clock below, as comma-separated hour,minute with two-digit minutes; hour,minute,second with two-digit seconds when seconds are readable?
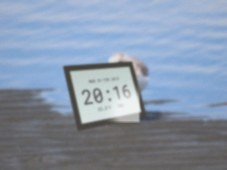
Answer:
20,16
